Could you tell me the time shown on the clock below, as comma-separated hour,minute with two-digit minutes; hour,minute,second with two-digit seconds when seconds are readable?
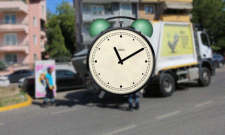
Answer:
11,10
